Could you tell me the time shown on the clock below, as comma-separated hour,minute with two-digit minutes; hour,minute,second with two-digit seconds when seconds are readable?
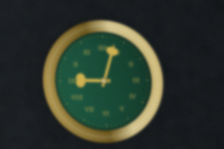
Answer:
9,03
